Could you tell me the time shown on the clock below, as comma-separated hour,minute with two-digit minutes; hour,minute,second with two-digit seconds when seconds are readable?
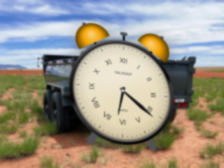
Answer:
6,21
